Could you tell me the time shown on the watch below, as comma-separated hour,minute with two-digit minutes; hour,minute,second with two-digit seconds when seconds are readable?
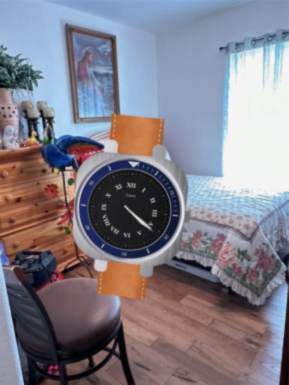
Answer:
4,21
